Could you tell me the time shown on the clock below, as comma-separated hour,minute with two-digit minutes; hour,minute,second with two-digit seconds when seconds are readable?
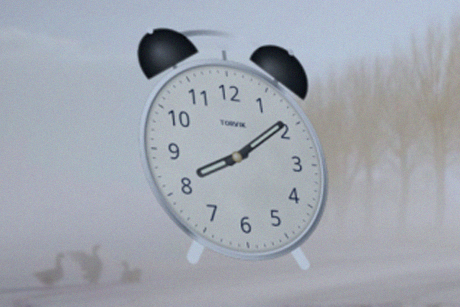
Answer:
8,09
